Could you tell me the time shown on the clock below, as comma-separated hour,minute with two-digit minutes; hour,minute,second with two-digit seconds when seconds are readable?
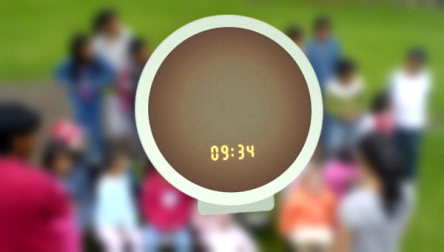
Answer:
9,34
